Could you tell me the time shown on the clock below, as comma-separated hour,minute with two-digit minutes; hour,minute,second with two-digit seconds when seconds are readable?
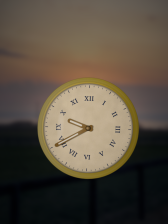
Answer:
9,40
